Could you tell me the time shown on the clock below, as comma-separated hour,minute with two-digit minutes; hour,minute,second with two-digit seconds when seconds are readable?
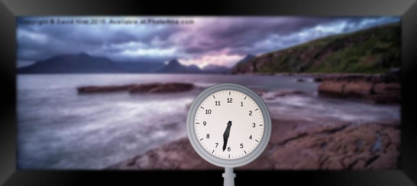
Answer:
6,32
